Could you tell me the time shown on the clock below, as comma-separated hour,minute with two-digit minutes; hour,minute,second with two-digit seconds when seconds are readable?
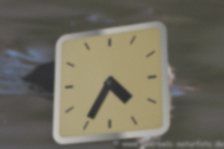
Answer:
4,35
